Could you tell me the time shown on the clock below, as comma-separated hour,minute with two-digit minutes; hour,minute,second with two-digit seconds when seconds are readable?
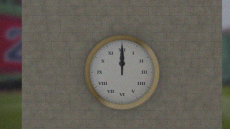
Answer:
12,00
